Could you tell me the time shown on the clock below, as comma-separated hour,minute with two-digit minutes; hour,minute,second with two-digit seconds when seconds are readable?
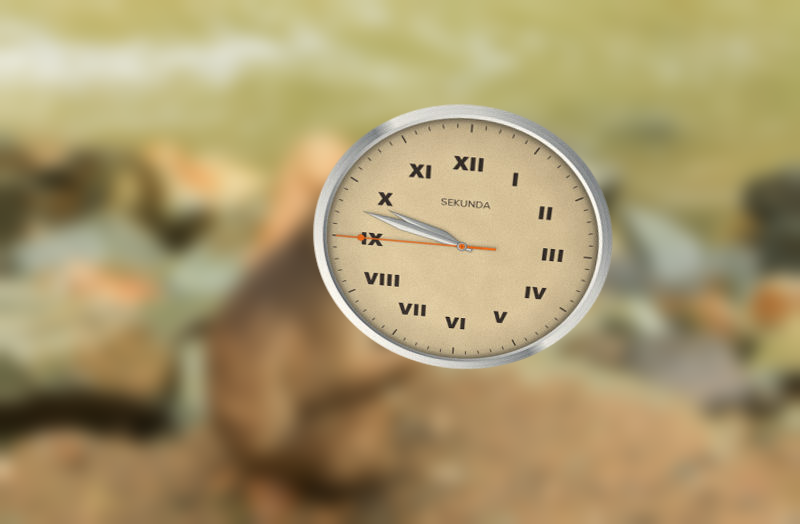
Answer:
9,47,45
